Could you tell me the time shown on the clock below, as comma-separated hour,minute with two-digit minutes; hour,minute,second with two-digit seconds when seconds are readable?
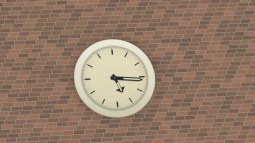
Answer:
5,16
